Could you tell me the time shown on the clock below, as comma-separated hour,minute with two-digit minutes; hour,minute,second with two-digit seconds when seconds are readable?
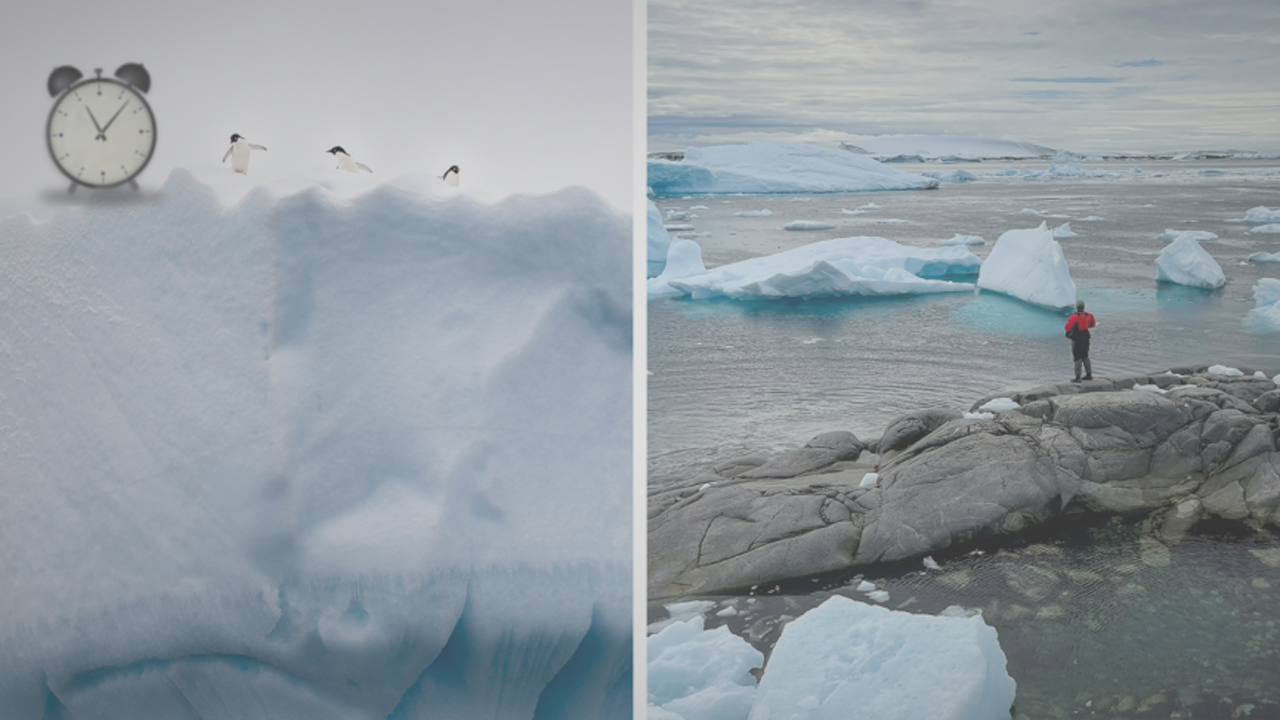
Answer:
11,07
